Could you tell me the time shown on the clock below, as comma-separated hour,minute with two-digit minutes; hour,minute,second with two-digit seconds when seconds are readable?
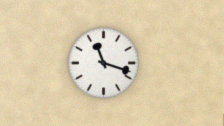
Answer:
11,18
